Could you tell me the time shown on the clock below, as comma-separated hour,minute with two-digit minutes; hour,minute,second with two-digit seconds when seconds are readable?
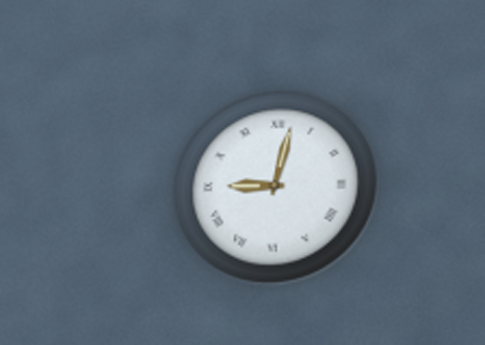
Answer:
9,02
